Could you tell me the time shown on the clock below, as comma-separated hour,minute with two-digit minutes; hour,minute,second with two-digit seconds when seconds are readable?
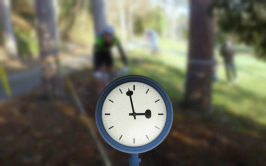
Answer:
2,58
